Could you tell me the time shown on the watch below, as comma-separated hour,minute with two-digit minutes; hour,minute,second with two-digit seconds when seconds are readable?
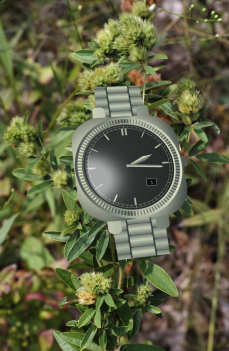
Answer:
2,16
